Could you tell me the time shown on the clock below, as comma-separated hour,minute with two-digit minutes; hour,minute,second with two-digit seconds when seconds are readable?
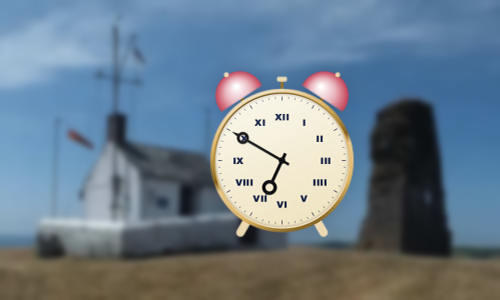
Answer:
6,50
